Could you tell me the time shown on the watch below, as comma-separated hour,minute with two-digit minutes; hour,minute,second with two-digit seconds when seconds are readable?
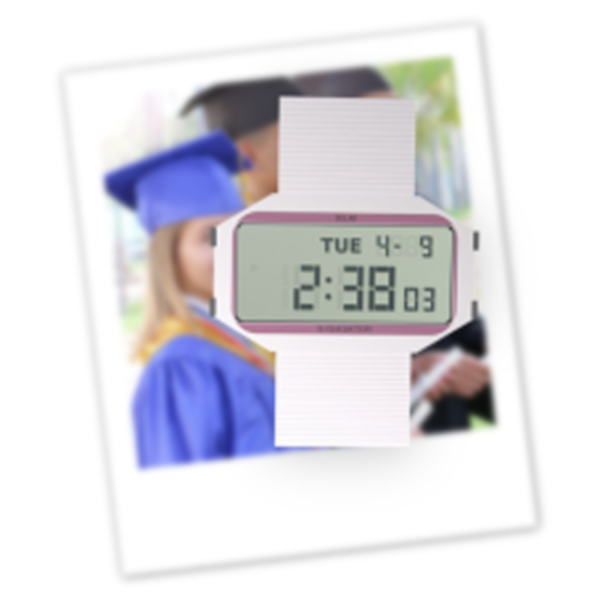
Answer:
2,38,03
